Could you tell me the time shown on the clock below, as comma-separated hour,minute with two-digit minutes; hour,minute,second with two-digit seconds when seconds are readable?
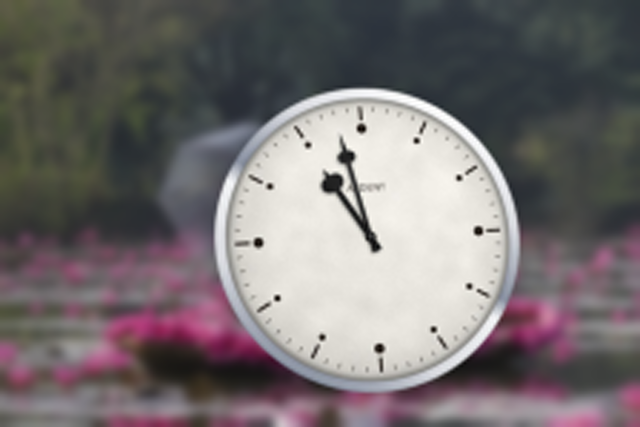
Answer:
10,58
